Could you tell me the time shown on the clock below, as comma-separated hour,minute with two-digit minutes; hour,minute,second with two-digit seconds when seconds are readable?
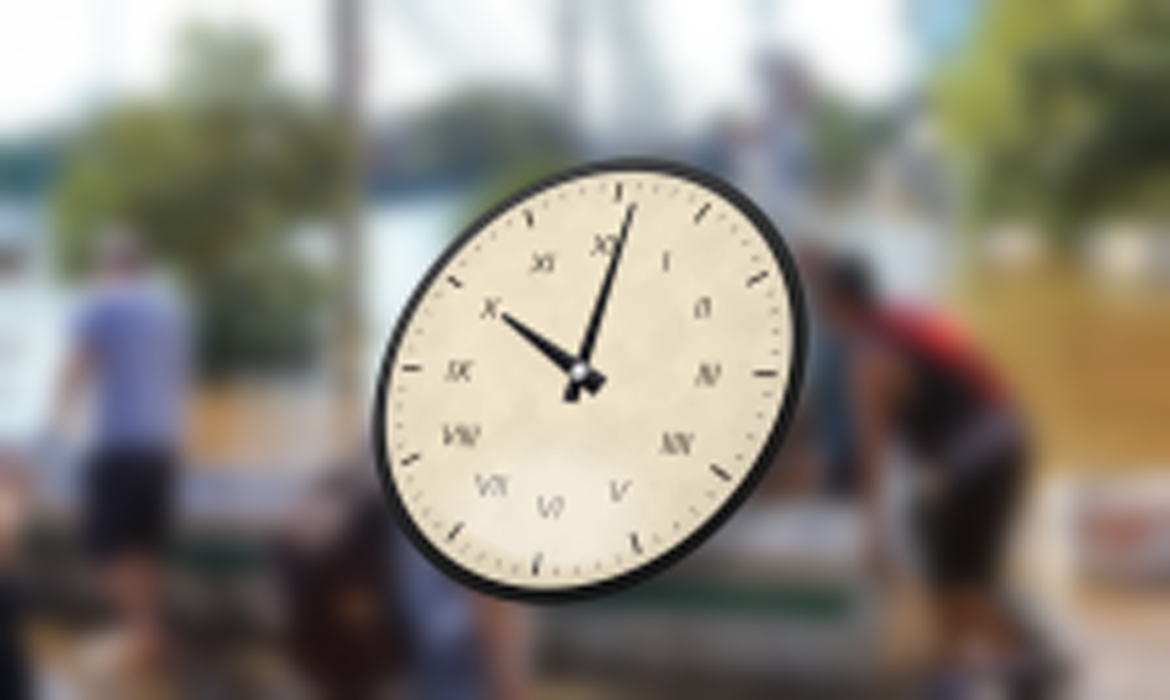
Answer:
10,01
